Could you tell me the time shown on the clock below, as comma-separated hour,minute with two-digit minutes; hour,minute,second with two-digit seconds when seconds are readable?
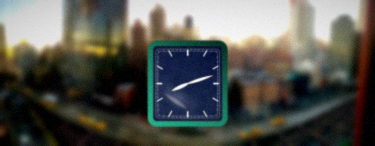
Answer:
8,12
